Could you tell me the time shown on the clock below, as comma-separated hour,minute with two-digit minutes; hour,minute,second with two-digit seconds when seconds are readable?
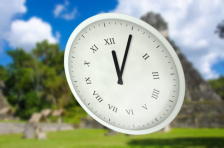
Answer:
12,05
